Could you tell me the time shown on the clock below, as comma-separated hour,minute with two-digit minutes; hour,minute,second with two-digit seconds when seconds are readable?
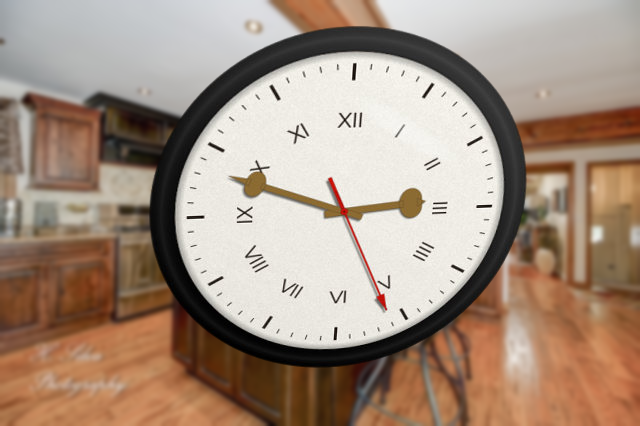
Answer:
2,48,26
